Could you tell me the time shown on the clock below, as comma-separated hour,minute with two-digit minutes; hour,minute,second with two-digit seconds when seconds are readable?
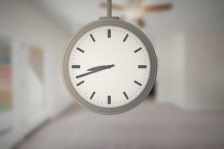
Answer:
8,42
